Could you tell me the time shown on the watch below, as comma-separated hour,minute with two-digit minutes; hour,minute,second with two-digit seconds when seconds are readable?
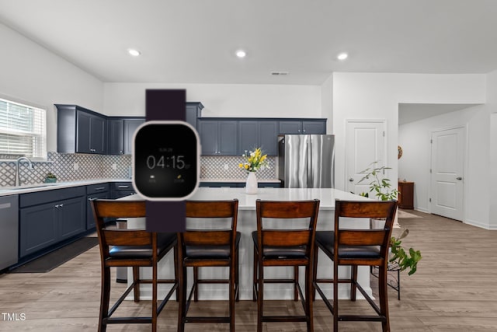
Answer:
4,15
